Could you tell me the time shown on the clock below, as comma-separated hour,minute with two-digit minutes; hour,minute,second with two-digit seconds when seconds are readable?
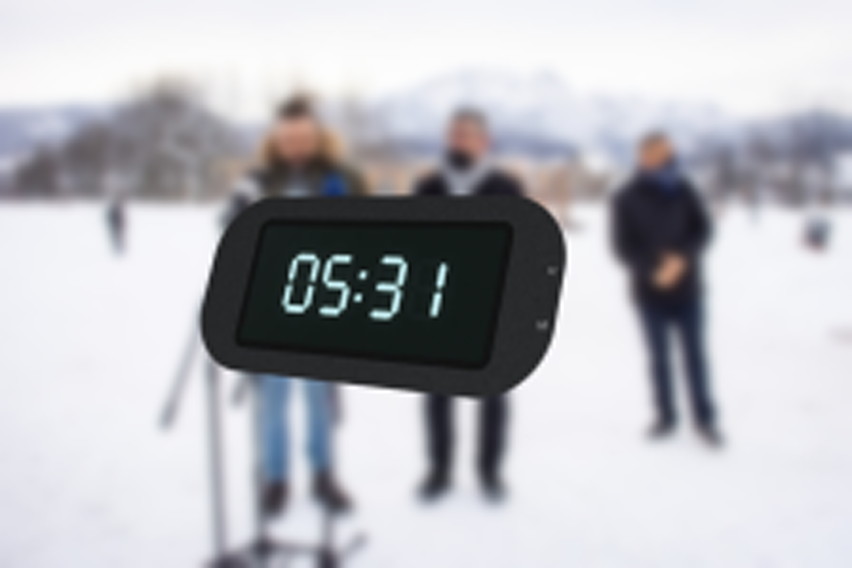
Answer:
5,31
